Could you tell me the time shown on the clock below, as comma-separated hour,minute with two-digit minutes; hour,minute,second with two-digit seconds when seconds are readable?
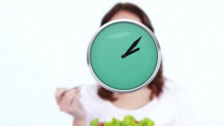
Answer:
2,07
